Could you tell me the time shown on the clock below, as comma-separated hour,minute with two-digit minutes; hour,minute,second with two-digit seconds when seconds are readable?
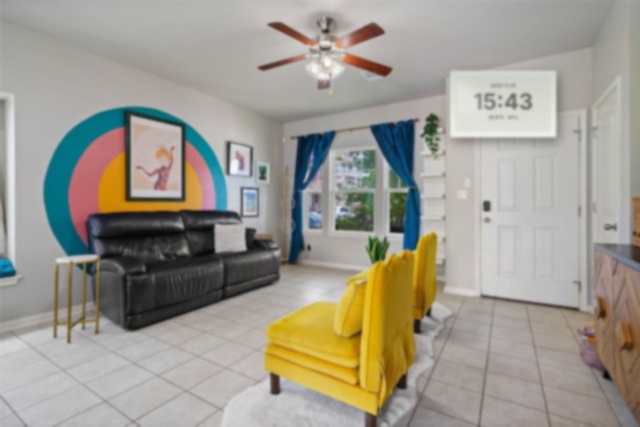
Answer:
15,43
